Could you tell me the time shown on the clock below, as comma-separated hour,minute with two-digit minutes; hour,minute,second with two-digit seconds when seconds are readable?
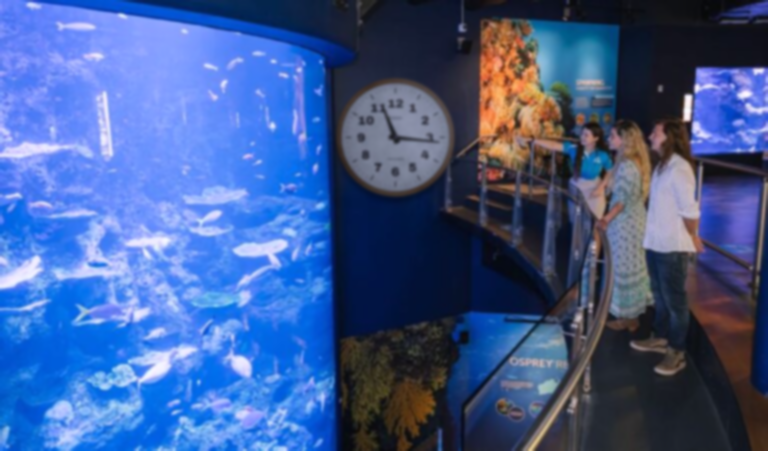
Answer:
11,16
